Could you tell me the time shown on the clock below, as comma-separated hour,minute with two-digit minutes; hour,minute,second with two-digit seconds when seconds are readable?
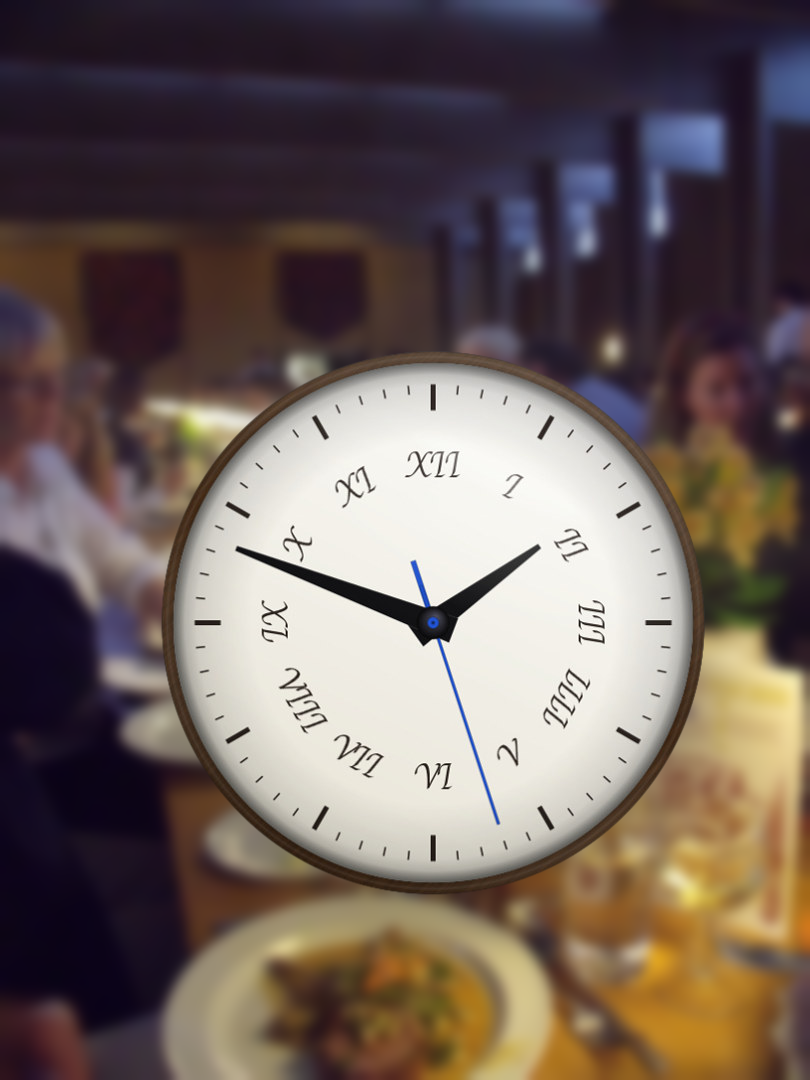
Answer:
1,48,27
